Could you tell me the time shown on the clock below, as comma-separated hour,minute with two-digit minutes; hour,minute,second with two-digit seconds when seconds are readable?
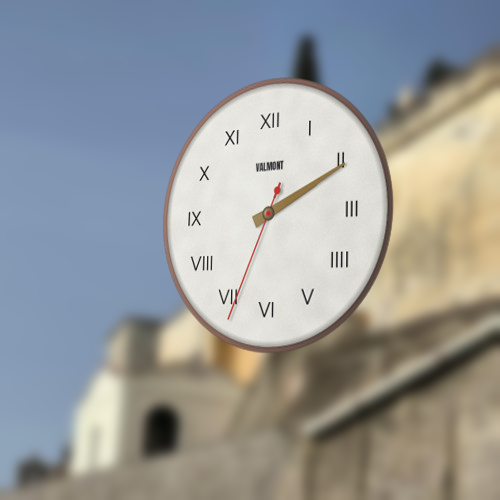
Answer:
2,10,34
